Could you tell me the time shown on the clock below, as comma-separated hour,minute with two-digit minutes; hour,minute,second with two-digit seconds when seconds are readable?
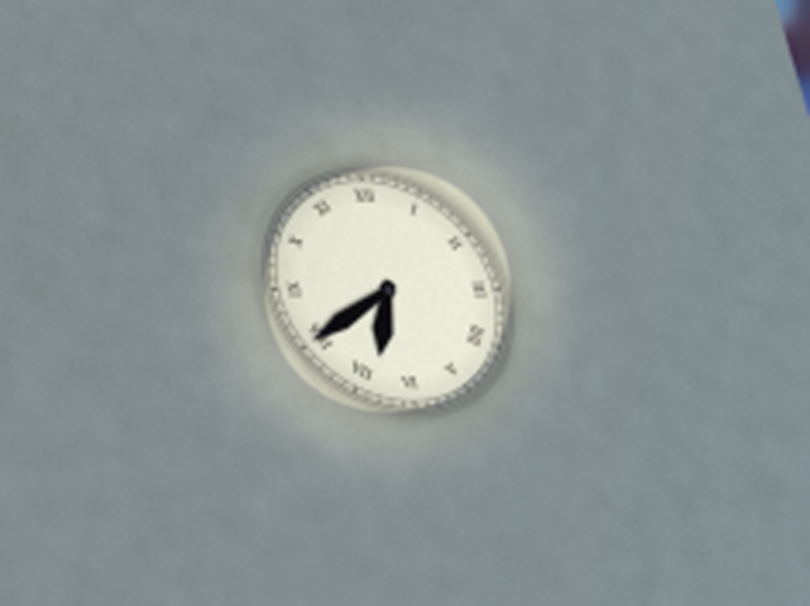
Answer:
6,40
